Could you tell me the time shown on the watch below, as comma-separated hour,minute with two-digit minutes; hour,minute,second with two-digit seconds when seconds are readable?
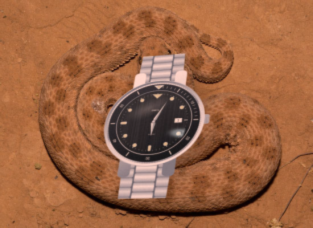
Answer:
6,04
